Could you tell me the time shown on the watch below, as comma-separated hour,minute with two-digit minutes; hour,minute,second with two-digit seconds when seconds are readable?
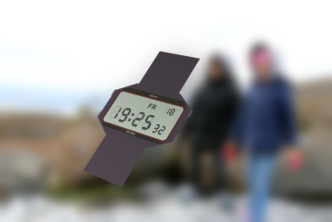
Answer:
19,25,32
